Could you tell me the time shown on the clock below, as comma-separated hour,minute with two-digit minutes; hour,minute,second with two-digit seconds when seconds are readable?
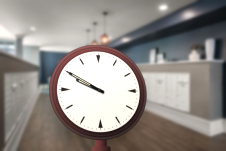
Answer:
9,50
